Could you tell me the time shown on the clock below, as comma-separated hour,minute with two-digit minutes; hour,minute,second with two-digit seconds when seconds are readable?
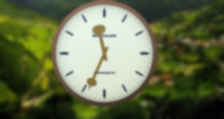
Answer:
11,34
